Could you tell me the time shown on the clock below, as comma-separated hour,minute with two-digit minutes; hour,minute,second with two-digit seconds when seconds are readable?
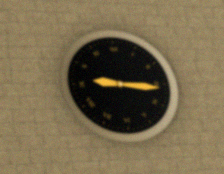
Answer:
9,16
